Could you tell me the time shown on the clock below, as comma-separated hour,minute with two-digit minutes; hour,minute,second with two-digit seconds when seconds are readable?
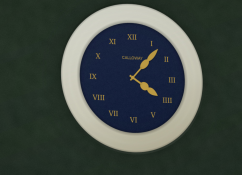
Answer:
4,07
